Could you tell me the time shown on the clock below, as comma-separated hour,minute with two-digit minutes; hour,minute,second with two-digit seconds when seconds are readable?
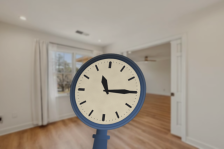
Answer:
11,15
